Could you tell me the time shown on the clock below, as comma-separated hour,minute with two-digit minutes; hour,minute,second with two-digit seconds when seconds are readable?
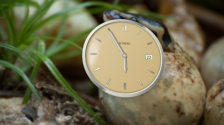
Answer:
5,55
